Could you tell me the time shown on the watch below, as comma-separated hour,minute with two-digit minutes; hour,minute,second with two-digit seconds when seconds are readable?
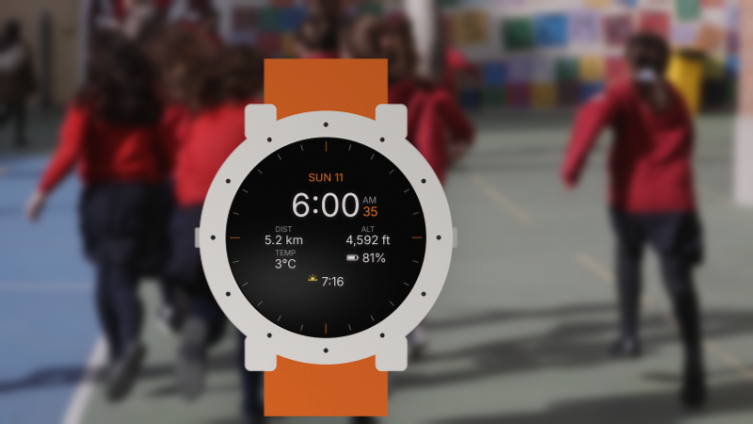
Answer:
6,00,35
